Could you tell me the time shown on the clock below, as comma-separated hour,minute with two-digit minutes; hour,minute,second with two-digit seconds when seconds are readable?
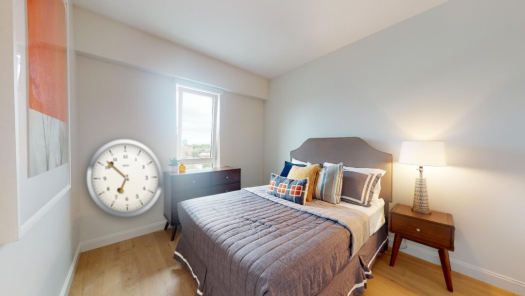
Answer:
6,52
